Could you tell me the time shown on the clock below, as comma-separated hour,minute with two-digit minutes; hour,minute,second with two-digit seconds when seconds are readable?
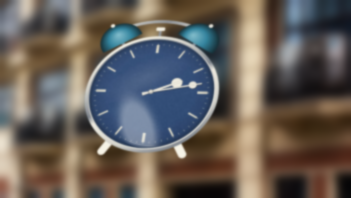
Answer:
2,13
